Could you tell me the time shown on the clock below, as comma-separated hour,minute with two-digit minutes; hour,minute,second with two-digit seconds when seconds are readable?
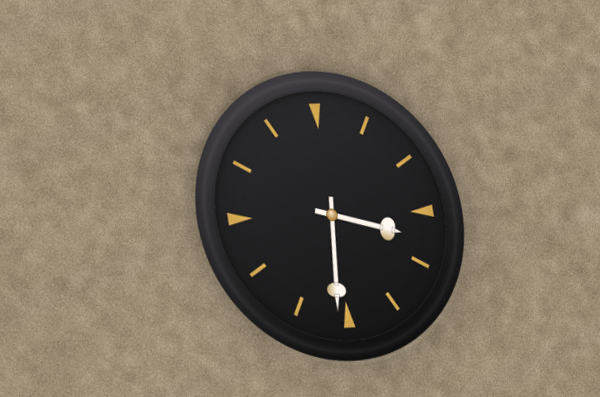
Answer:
3,31
